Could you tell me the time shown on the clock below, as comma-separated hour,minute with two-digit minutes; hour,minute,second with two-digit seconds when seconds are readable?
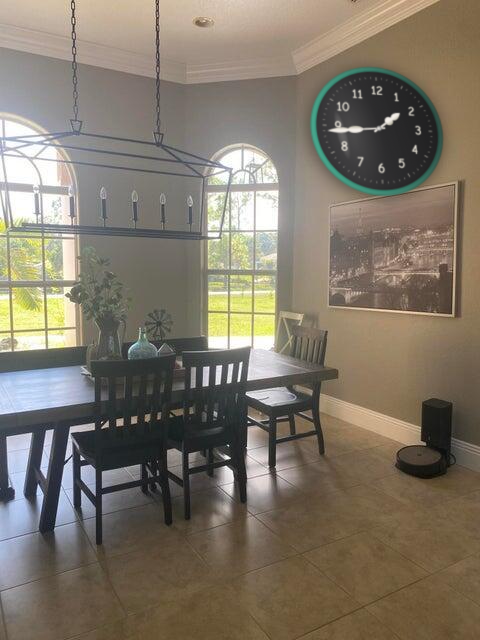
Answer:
1,44
